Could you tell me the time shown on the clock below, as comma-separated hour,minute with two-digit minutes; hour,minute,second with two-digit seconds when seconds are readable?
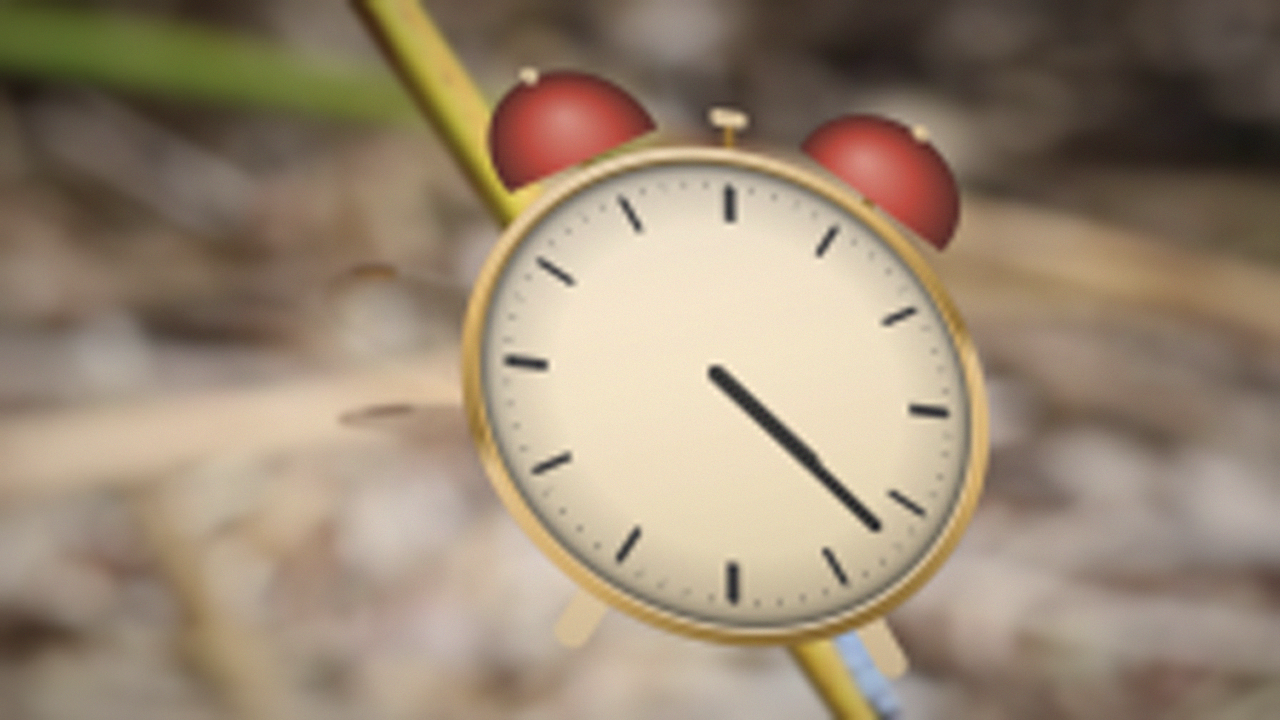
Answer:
4,22
